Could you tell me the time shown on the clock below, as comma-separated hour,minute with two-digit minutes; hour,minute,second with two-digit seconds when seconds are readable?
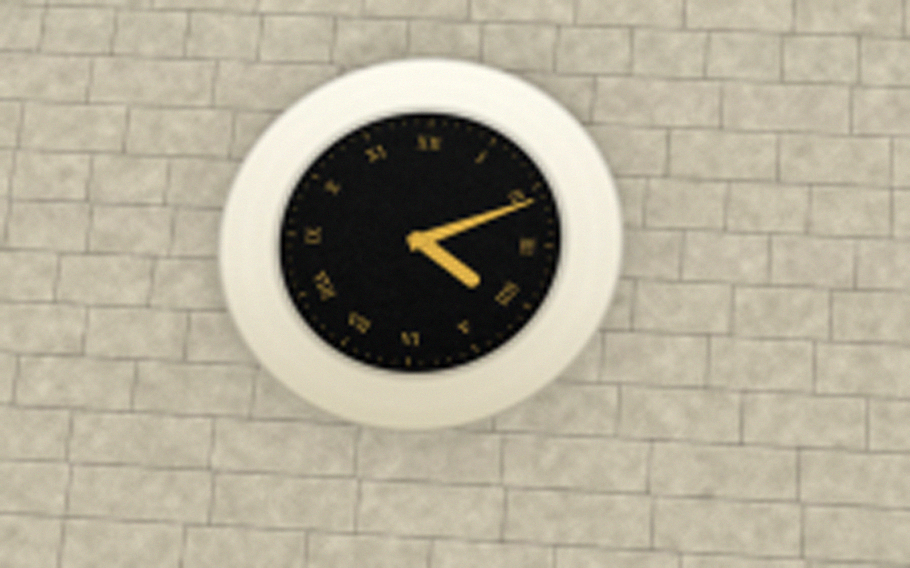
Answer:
4,11
